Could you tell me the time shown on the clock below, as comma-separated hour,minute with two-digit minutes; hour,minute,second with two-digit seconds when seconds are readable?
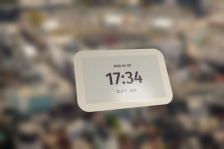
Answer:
17,34
